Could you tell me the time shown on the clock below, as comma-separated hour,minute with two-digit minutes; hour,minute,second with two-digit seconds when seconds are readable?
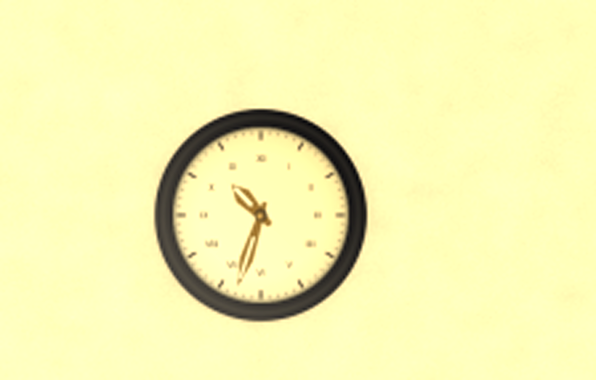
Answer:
10,33
